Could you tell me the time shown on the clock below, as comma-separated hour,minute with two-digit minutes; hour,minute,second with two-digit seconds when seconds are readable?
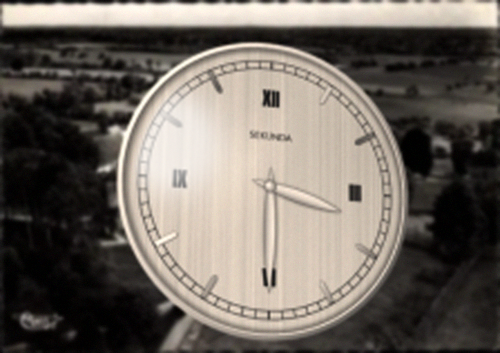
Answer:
3,30
